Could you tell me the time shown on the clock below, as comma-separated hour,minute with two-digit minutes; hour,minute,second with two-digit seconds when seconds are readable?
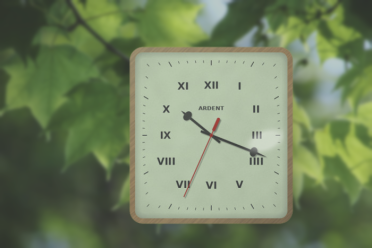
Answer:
10,18,34
